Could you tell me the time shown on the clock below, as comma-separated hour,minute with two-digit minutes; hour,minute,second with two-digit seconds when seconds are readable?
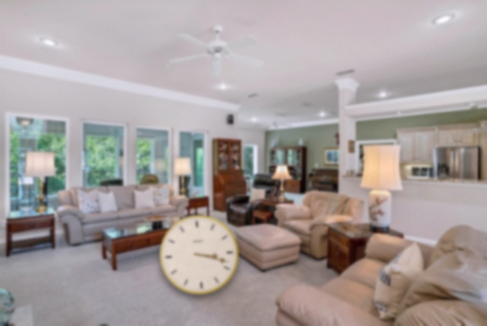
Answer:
3,18
